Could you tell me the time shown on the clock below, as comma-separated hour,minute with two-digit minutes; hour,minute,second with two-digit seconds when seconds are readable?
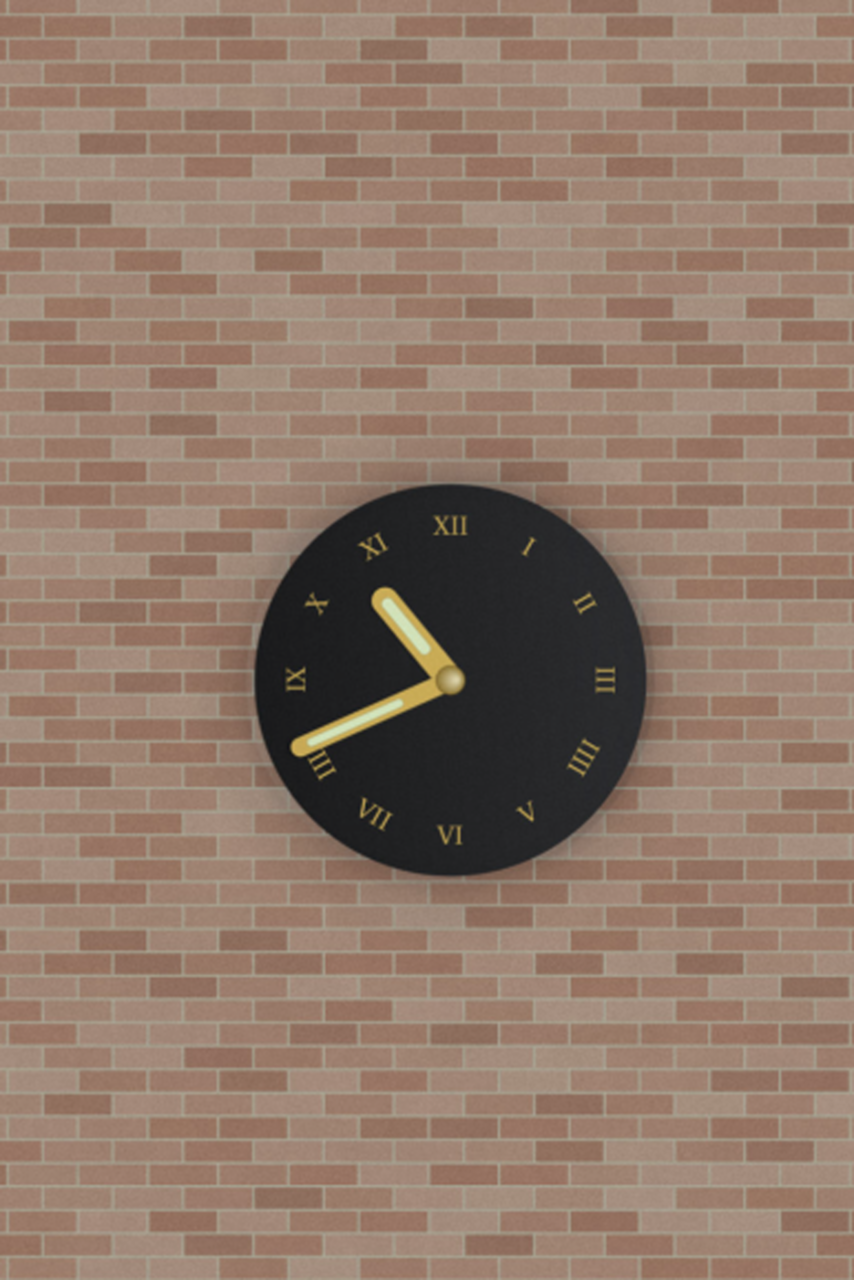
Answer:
10,41
